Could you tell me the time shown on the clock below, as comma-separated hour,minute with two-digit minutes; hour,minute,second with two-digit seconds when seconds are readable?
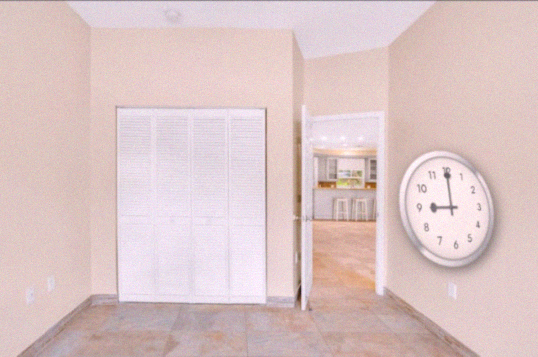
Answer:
9,00
